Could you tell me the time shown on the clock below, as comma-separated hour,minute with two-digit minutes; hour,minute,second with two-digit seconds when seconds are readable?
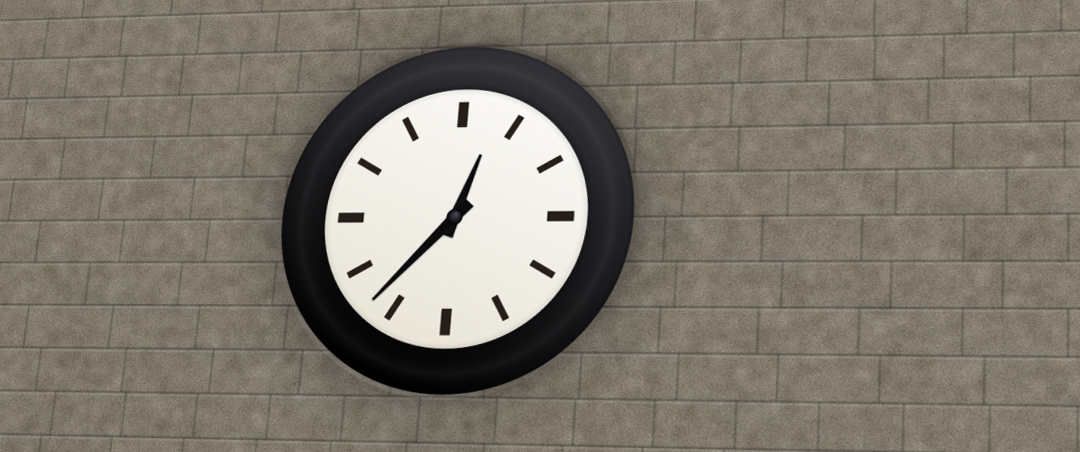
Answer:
12,37
